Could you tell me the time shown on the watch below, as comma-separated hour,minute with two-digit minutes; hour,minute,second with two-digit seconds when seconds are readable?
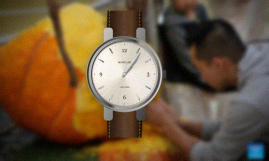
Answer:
1,06
